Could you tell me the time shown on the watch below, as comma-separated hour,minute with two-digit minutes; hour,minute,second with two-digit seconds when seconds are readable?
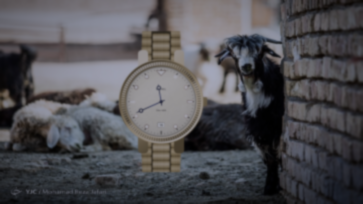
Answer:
11,41
